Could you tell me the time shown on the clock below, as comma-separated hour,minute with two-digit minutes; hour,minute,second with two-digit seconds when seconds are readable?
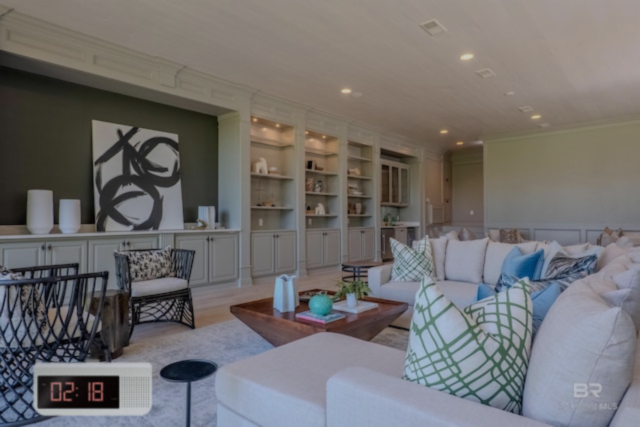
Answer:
2,18
